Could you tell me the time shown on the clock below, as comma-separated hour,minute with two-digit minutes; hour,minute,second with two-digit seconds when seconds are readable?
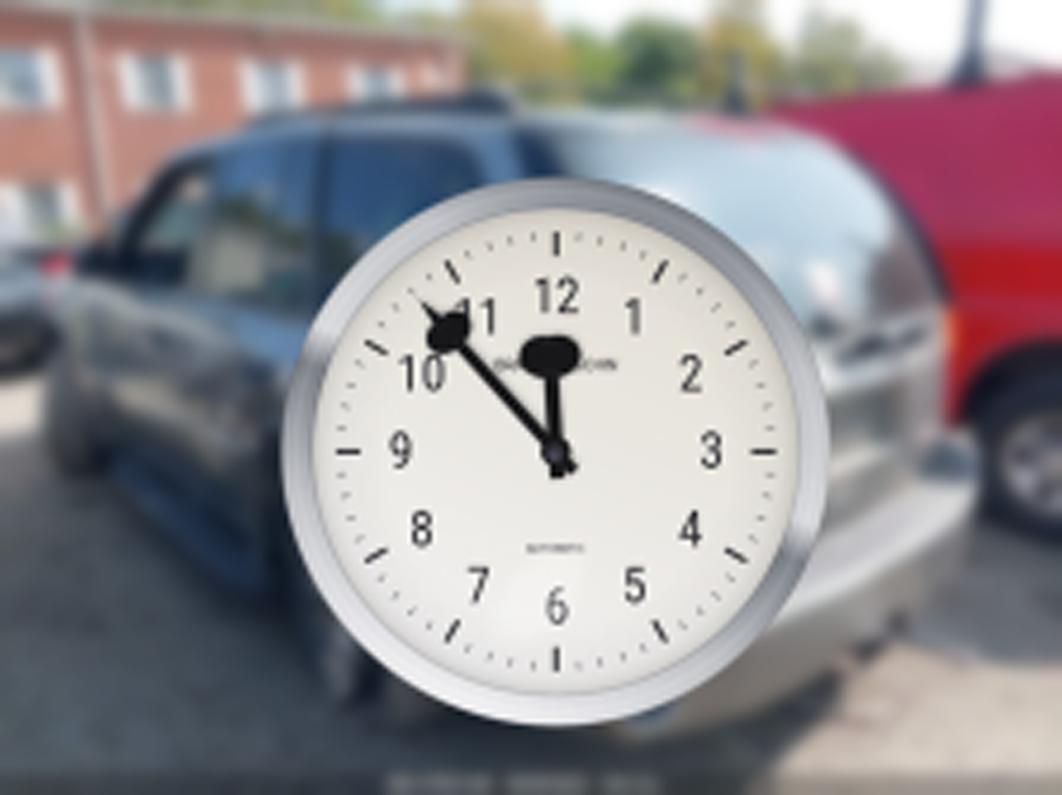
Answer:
11,53
